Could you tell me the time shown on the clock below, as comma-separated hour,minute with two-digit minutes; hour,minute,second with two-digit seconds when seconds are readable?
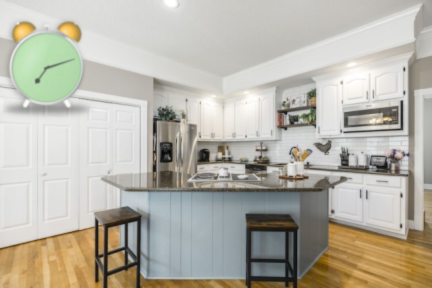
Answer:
7,12
